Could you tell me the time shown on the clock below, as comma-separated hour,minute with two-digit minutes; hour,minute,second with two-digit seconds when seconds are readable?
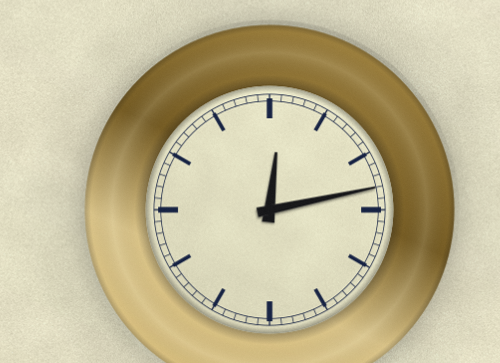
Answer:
12,13
